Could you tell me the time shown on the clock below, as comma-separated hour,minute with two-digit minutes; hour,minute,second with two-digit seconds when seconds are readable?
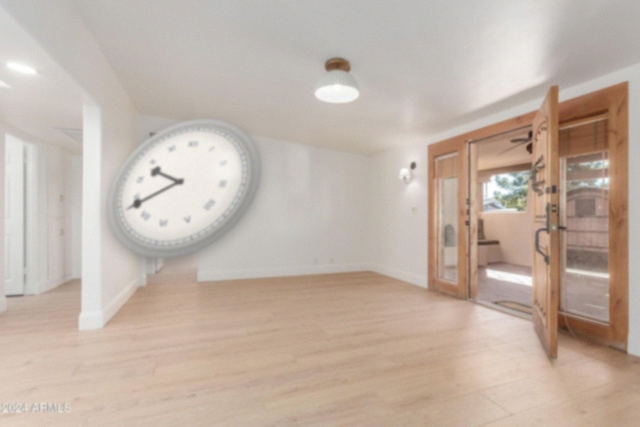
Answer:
9,39
